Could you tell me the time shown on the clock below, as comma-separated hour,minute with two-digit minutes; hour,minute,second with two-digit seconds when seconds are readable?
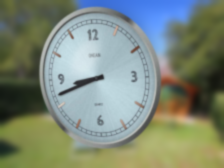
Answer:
8,42
